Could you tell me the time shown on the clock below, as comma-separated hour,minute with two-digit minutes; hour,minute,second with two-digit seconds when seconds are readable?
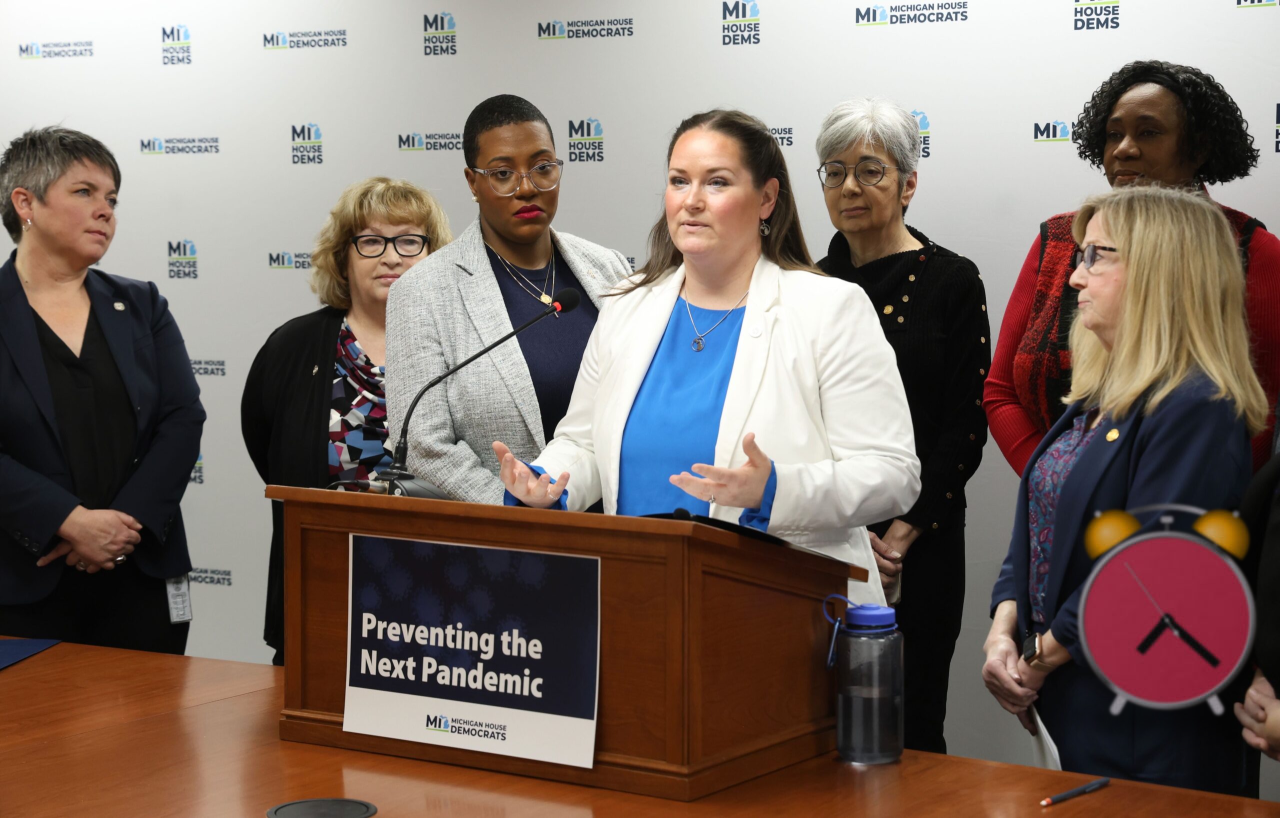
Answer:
7,21,54
